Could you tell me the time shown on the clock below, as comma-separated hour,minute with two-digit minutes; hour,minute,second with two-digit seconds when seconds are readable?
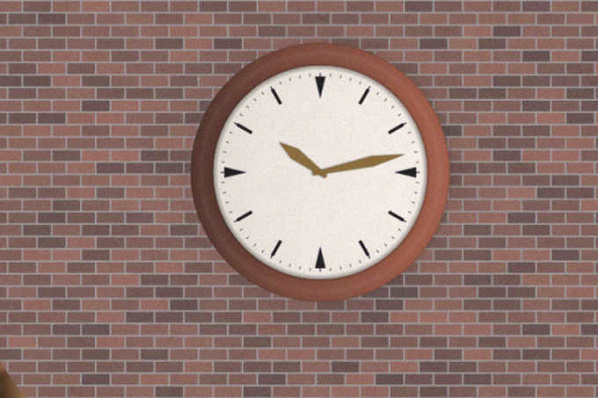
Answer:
10,13
